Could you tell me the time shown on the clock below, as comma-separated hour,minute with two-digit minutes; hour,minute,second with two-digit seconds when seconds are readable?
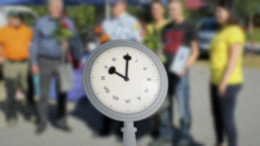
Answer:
10,01
